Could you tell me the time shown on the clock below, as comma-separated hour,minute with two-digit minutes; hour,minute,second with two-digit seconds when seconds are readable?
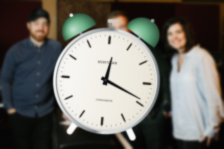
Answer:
12,19
